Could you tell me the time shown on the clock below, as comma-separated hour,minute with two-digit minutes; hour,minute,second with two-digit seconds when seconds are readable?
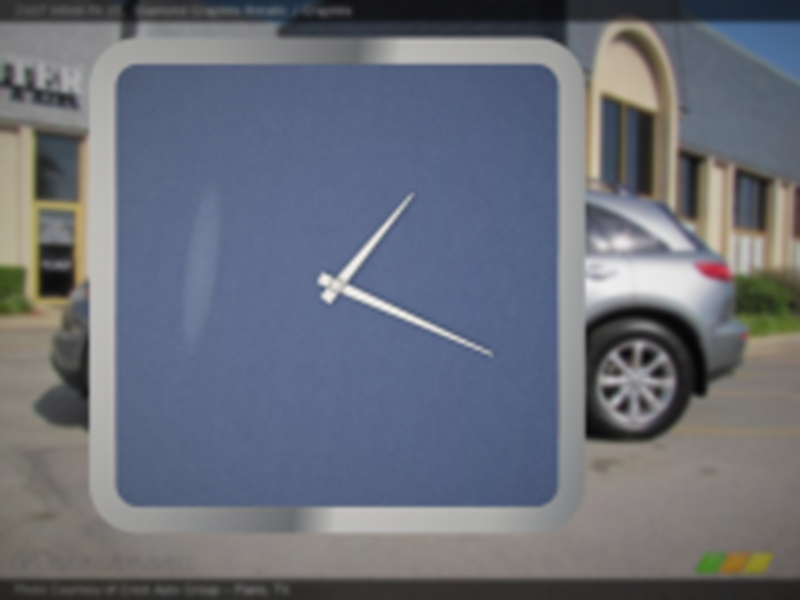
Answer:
1,19
